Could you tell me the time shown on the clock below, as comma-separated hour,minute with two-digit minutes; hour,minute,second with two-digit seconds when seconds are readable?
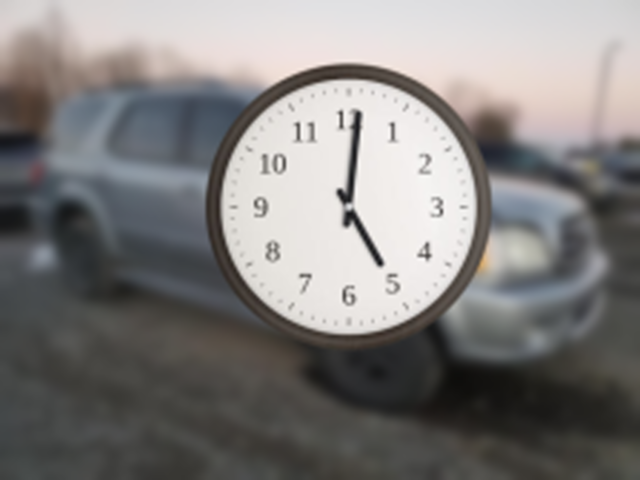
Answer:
5,01
